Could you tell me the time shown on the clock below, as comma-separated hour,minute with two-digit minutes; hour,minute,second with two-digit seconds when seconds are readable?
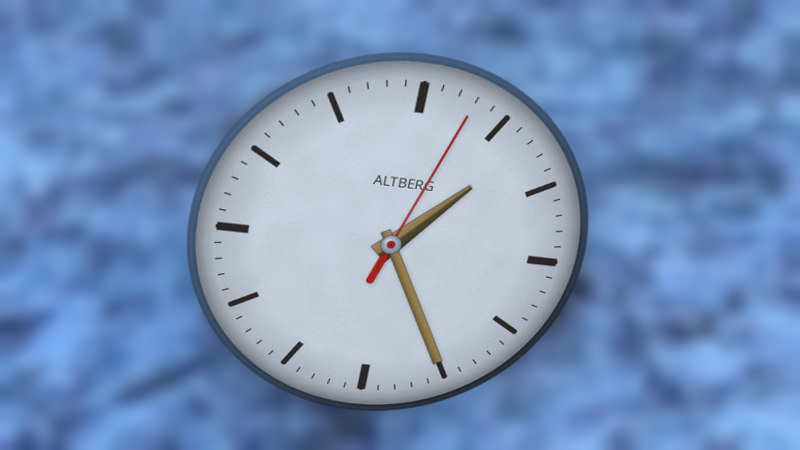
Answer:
1,25,03
